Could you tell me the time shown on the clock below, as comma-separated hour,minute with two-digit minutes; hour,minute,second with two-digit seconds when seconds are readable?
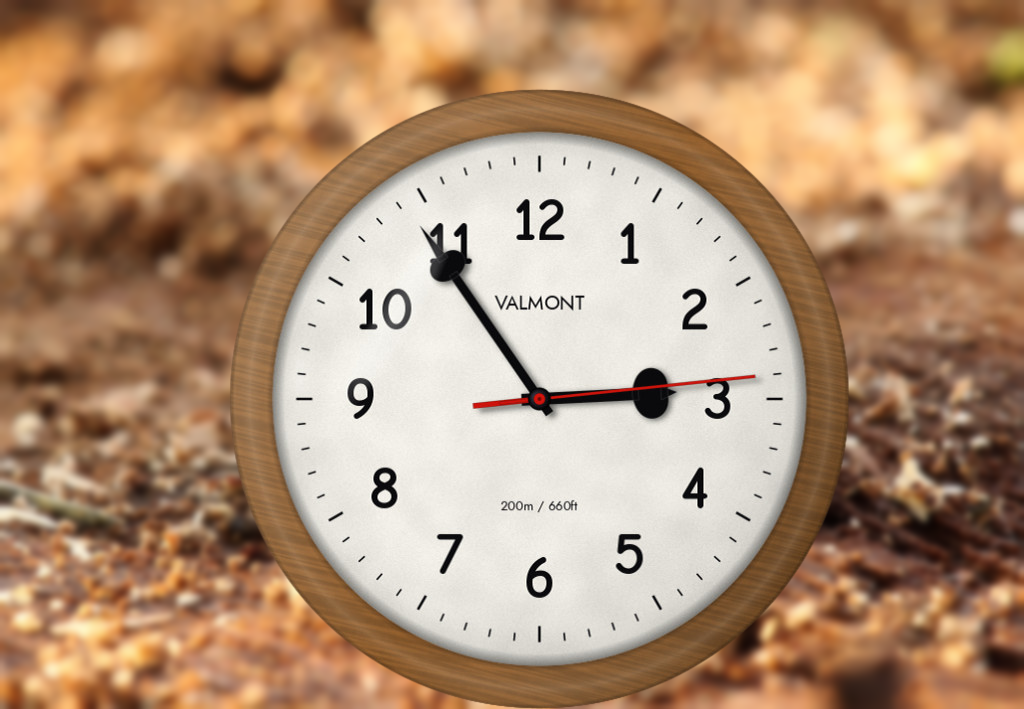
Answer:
2,54,14
